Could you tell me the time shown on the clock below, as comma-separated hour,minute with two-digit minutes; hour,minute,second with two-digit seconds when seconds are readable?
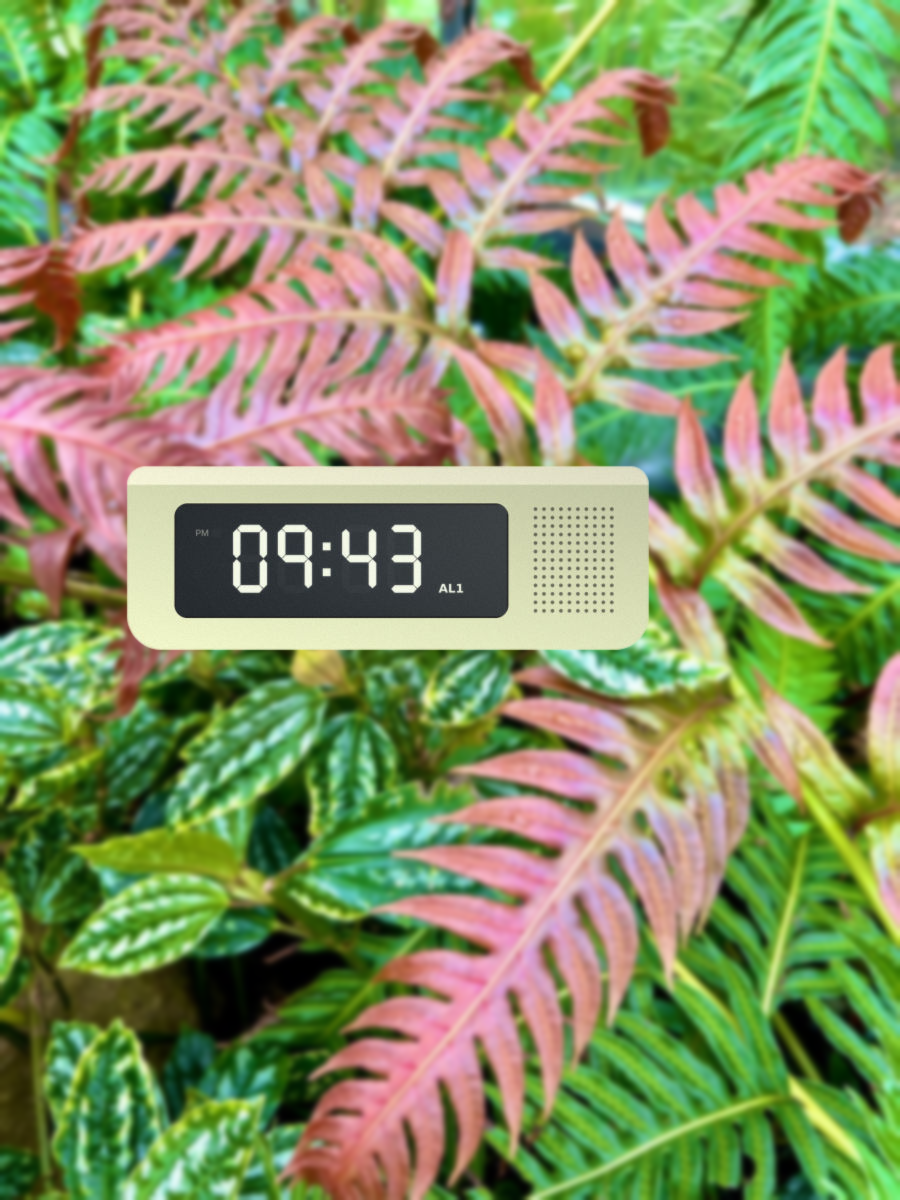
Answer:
9,43
